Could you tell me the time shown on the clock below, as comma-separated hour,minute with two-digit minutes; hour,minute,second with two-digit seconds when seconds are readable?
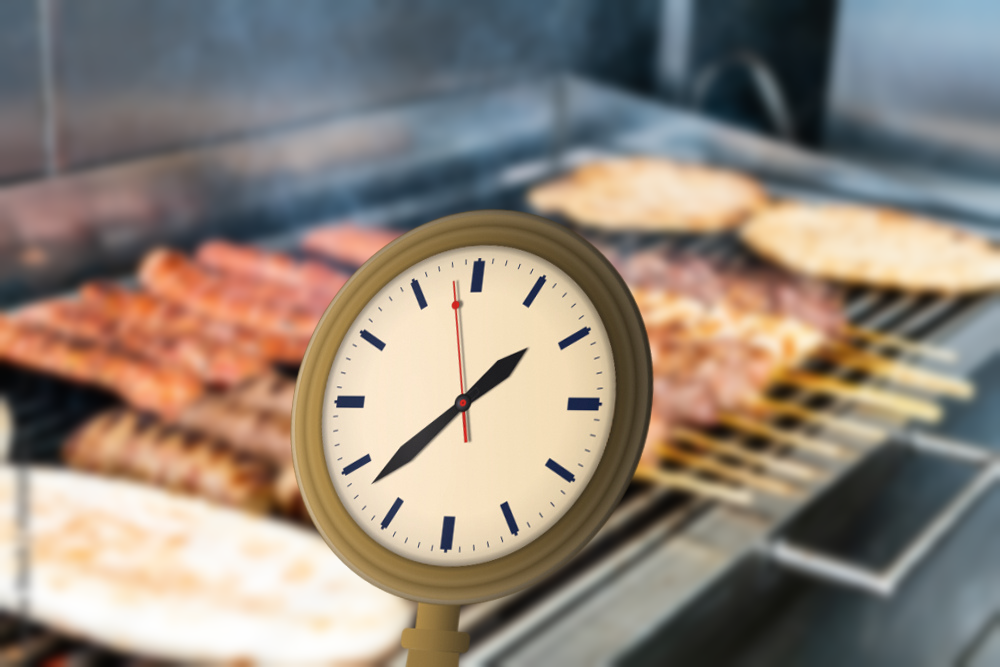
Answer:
1,37,58
